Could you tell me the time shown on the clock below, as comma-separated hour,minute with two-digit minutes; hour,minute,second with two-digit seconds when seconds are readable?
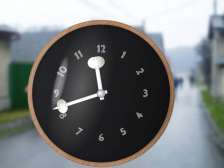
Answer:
11,42
